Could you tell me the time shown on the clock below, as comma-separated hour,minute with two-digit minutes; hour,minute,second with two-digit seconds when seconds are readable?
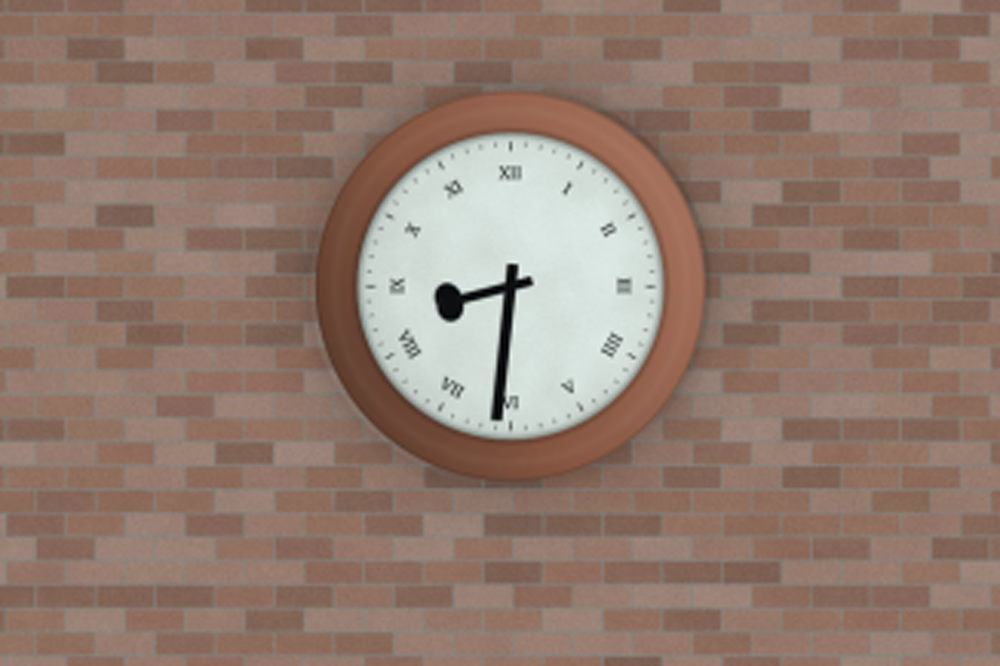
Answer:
8,31
